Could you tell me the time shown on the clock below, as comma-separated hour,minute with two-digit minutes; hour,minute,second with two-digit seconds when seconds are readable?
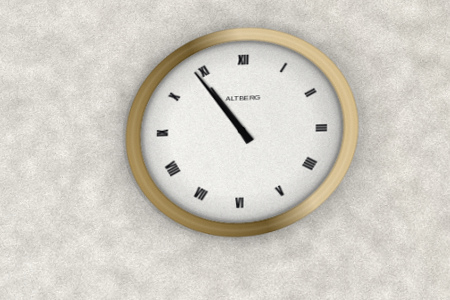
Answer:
10,54
